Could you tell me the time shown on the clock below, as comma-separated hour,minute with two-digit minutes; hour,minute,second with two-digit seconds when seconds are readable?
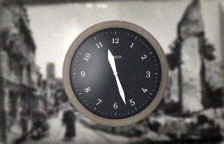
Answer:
11,27
